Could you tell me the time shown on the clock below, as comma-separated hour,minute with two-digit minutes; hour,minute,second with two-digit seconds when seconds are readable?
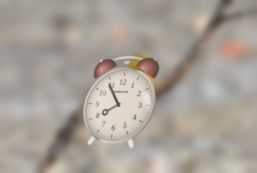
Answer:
7,54
